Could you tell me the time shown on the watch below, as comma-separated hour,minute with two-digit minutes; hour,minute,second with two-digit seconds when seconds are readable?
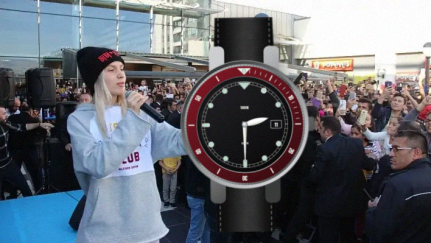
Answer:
2,30
